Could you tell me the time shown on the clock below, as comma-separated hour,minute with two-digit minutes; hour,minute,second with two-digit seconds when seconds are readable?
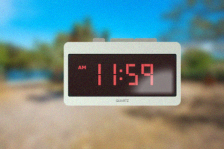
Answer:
11,59
